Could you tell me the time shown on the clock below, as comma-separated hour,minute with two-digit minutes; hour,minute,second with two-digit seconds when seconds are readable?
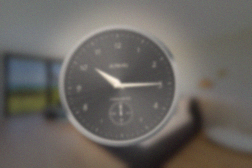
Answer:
10,15
